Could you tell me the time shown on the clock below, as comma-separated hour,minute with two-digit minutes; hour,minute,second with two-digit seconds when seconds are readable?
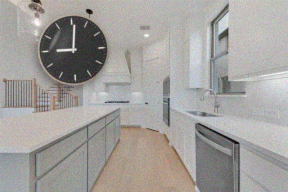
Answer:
9,01
